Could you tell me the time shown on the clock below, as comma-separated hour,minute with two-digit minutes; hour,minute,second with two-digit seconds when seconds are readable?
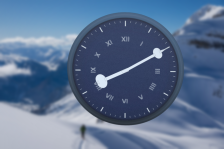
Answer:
8,10
